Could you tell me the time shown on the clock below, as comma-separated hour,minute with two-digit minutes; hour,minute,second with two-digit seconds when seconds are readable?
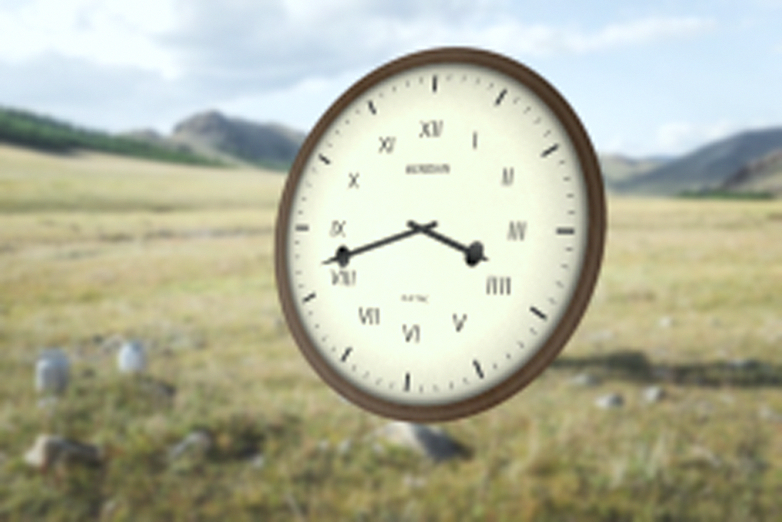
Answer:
3,42
